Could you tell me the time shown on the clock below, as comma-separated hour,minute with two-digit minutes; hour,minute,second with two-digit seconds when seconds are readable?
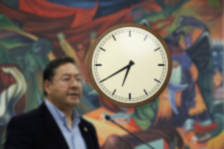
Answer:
6,40
